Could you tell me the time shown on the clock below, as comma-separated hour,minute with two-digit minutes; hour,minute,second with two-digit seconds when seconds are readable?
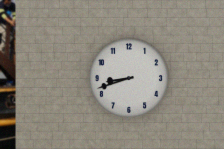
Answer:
8,42
